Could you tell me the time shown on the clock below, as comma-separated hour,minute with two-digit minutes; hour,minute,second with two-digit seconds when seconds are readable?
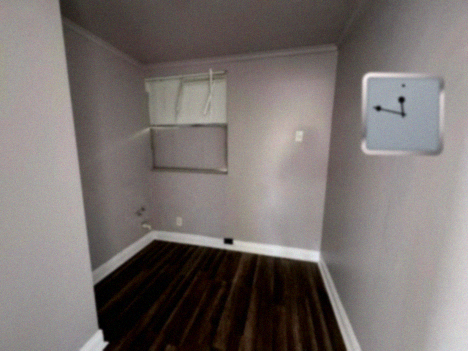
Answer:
11,47
